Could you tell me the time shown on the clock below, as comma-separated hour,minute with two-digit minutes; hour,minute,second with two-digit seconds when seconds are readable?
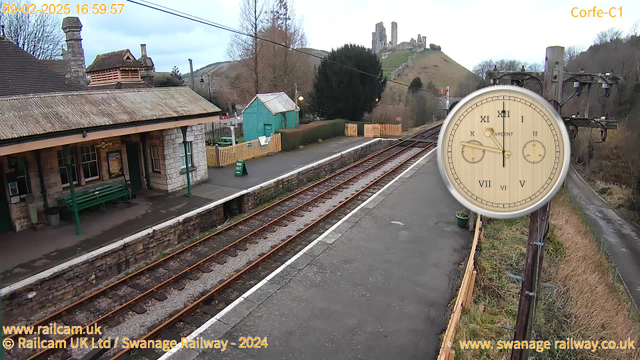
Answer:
10,47
